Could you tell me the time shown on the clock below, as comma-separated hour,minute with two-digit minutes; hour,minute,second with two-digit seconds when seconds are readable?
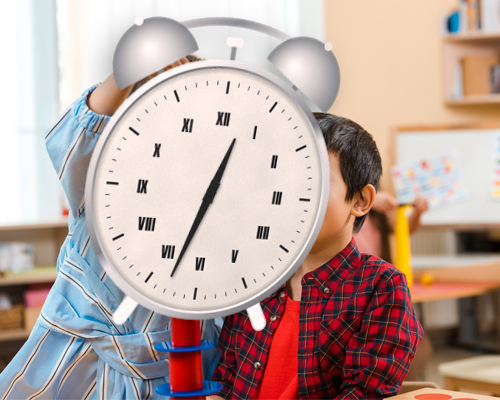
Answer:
12,33
